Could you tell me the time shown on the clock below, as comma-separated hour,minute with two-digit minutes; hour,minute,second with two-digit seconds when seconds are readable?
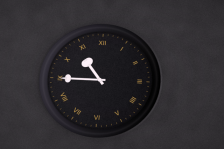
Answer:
10,45
